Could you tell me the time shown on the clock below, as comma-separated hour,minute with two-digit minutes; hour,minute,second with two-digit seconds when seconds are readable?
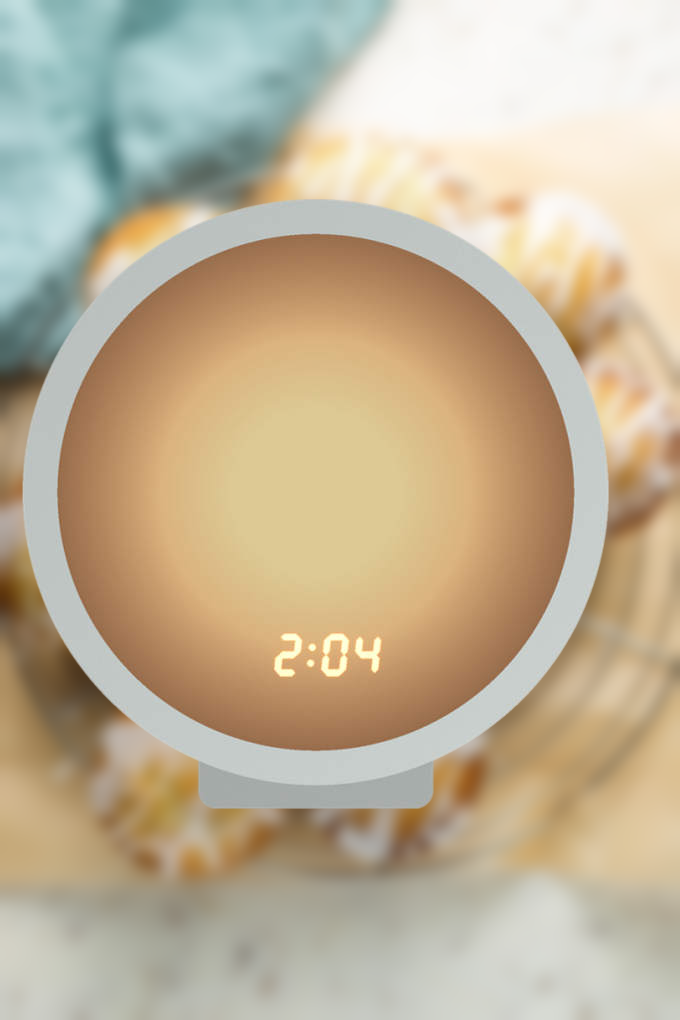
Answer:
2,04
